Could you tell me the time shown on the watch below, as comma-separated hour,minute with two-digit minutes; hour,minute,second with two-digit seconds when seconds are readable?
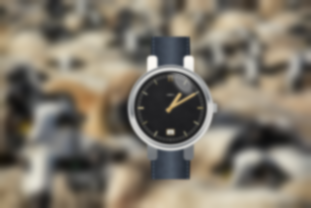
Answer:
1,10
